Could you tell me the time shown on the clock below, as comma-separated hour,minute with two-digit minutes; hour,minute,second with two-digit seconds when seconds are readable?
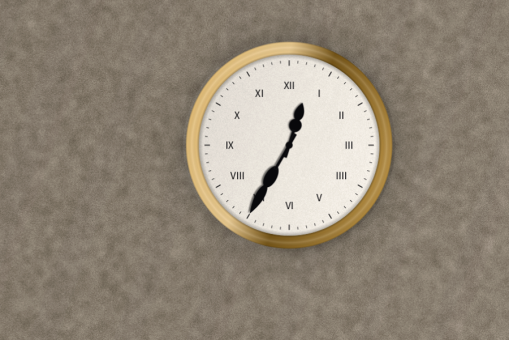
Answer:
12,35
